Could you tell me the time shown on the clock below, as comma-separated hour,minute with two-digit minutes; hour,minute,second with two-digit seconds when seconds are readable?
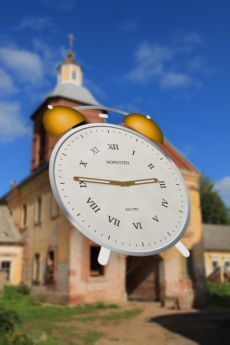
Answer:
2,46
